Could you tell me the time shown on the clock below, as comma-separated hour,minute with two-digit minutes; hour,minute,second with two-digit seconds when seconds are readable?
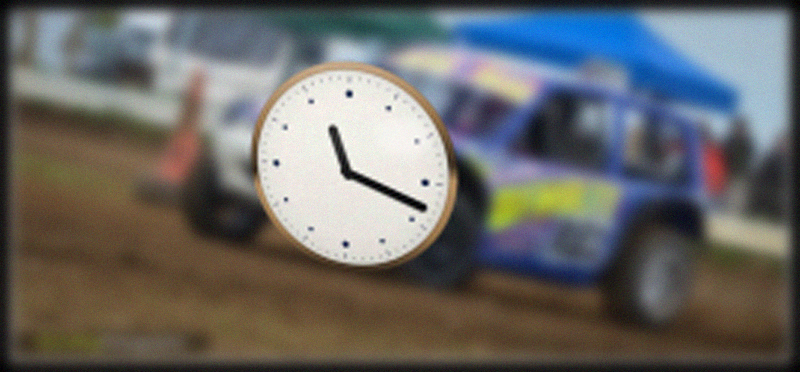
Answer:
11,18
